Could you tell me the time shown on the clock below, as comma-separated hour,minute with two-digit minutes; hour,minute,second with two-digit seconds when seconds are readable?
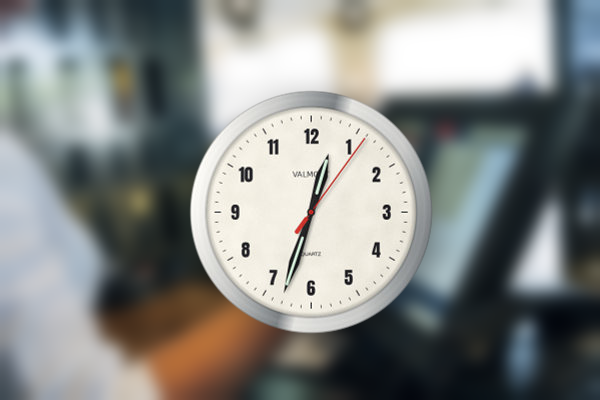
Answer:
12,33,06
